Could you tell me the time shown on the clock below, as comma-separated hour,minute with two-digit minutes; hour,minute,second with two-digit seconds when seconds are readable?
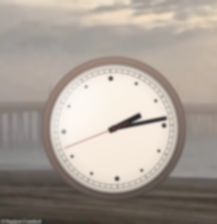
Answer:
2,13,42
